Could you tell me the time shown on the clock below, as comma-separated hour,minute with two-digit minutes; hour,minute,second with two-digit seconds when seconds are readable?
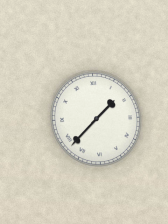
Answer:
1,38
